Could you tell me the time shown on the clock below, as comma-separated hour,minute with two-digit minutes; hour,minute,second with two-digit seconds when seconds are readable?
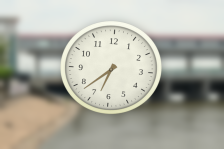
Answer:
6,38
